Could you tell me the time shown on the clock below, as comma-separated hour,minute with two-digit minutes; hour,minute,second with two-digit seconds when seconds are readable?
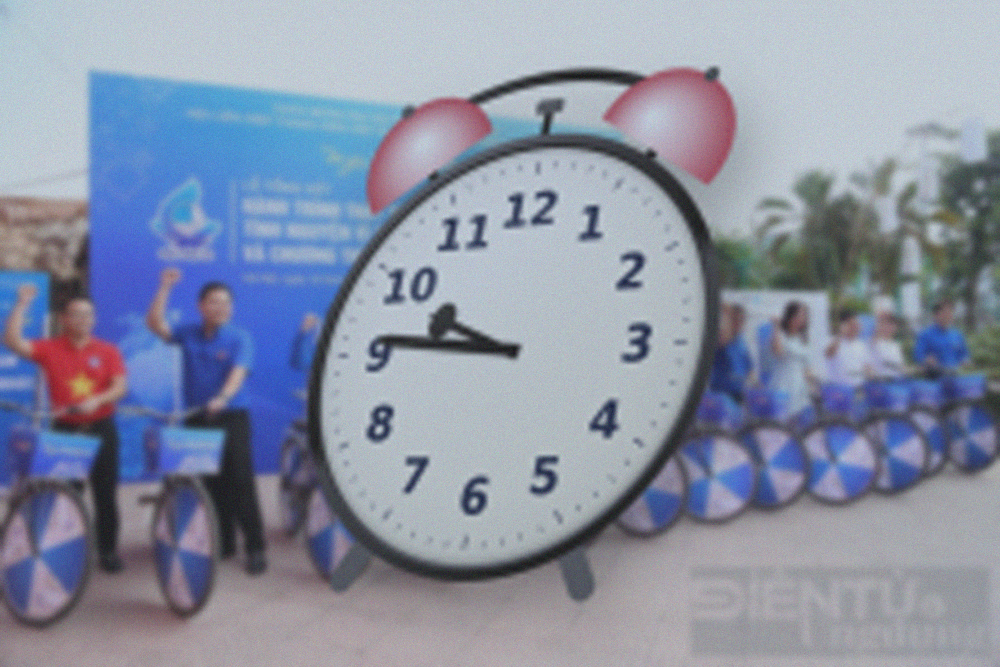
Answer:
9,46
